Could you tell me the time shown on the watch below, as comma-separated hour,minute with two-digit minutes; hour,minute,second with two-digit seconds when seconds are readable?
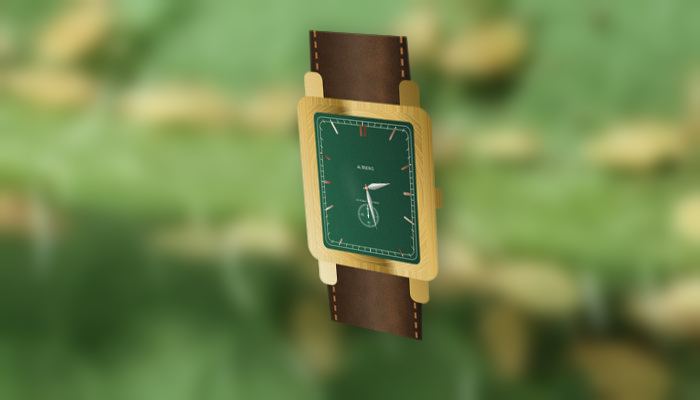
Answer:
2,28
